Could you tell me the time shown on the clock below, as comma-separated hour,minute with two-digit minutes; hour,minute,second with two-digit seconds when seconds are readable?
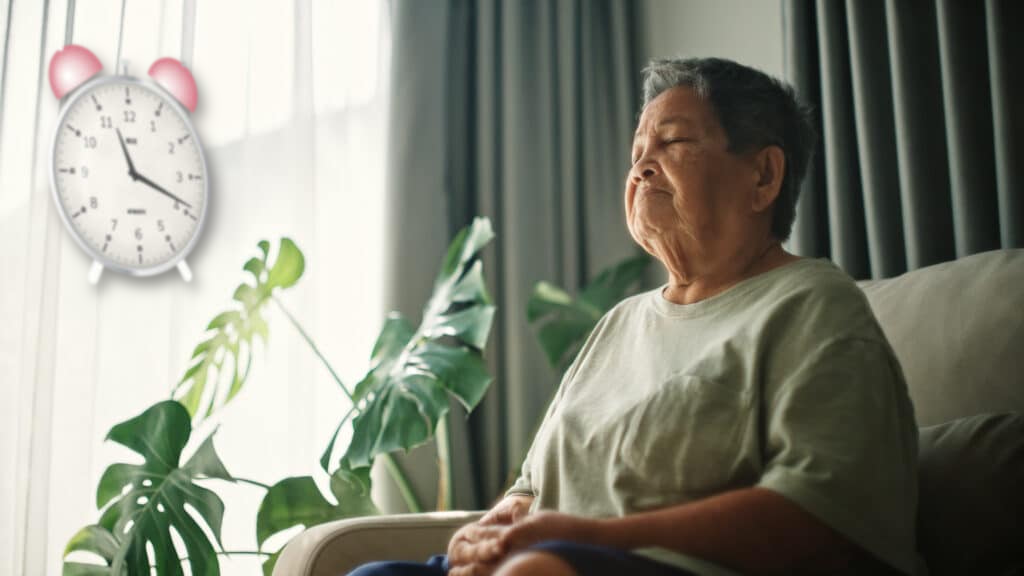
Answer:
11,19
